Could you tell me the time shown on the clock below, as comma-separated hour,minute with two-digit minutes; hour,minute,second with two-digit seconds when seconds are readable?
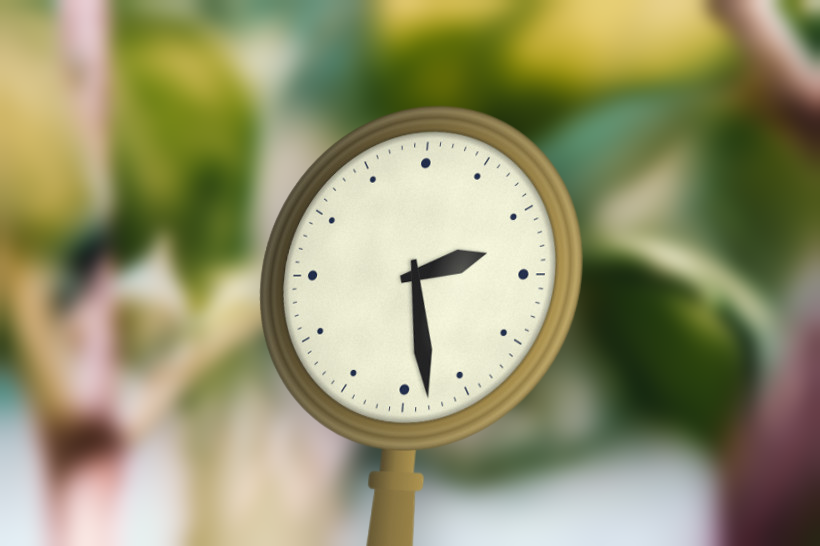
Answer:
2,28
